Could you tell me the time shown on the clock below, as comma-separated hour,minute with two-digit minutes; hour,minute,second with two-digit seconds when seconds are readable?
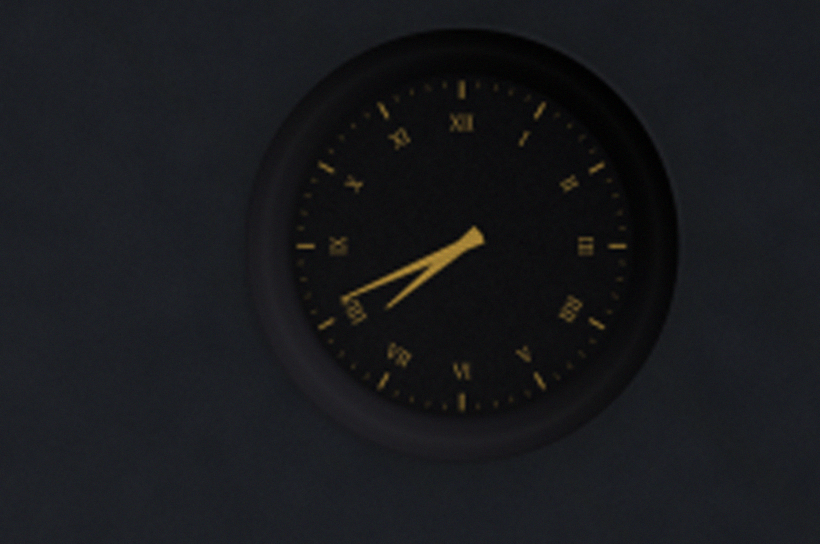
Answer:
7,41
